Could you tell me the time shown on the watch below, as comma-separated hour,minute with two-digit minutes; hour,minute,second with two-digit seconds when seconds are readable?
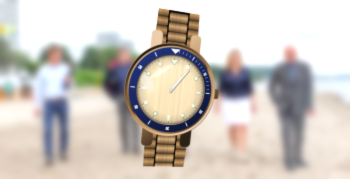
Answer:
1,06
